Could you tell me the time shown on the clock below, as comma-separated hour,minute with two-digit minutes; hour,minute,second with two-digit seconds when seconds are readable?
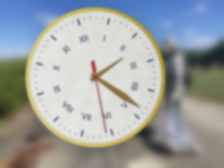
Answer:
2,23,31
